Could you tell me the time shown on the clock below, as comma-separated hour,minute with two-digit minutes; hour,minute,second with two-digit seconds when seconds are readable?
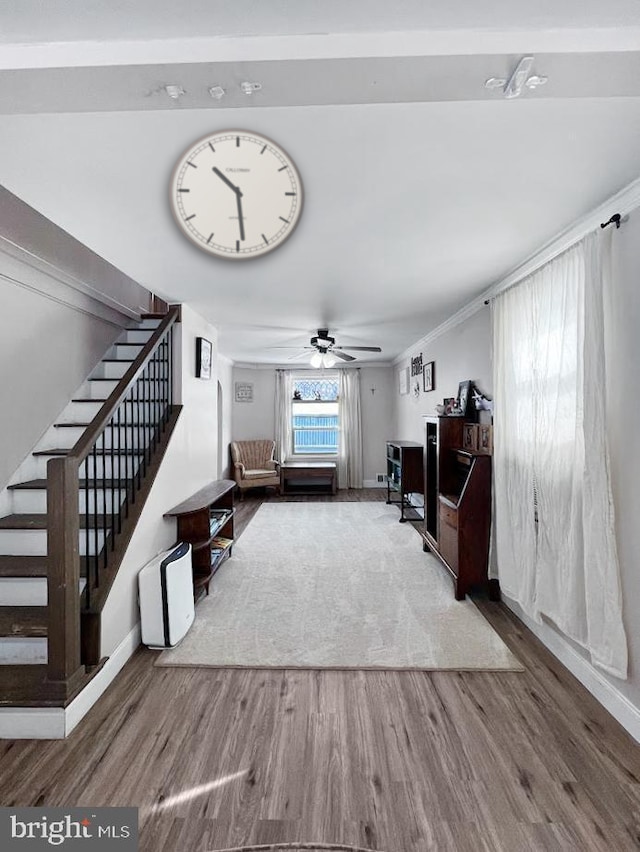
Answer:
10,29
